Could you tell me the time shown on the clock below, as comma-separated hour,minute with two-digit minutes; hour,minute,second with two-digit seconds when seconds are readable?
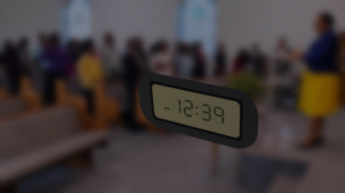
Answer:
12,39
